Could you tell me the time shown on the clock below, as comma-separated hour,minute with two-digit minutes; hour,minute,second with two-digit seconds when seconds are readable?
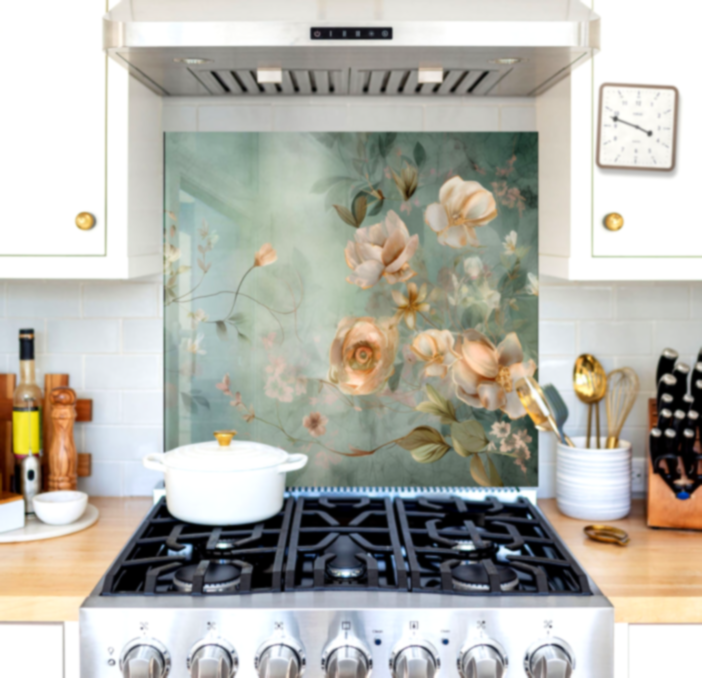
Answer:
3,48
